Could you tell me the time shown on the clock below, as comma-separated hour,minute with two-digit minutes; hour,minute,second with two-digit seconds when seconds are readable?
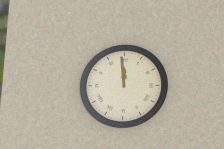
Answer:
11,59
